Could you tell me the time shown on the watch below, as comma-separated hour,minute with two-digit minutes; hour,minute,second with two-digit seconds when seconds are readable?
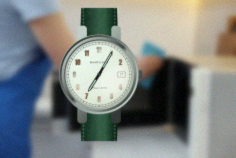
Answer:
7,05
